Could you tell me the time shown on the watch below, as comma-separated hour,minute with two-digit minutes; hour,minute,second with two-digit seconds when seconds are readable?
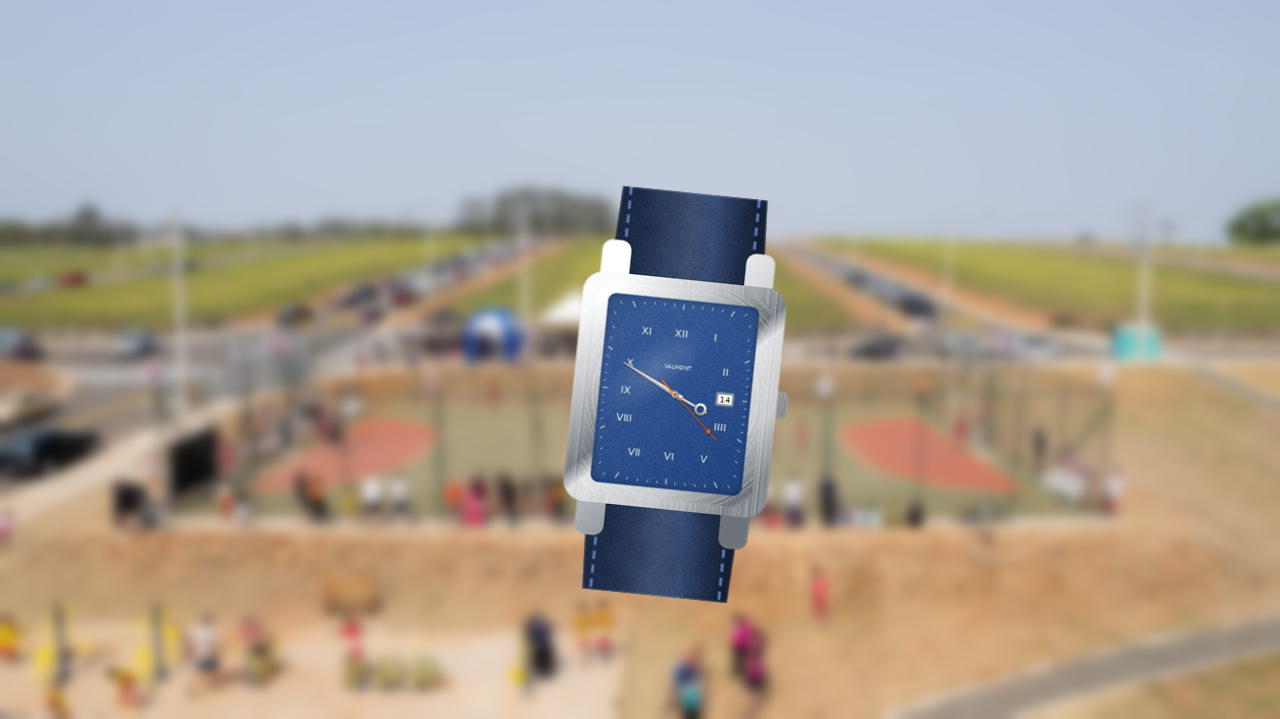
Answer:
3,49,22
